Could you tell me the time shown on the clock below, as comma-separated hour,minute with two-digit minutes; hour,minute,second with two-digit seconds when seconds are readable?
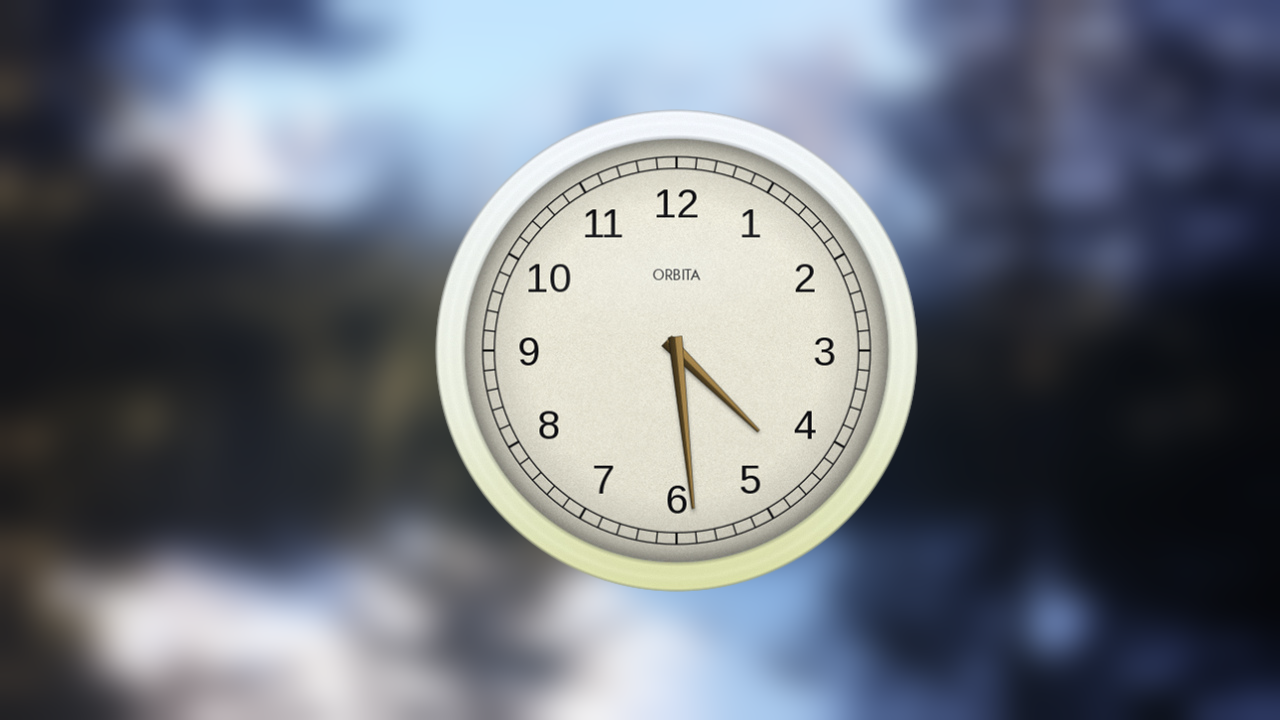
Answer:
4,29
